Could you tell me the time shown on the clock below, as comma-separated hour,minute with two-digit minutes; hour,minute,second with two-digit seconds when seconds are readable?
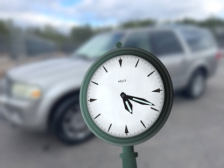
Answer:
5,19
